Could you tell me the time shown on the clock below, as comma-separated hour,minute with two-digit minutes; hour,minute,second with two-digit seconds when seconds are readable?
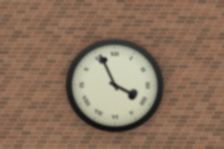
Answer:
3,56
